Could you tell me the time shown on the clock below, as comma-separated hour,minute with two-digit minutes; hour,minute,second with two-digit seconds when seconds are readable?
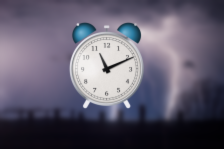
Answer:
11,11
